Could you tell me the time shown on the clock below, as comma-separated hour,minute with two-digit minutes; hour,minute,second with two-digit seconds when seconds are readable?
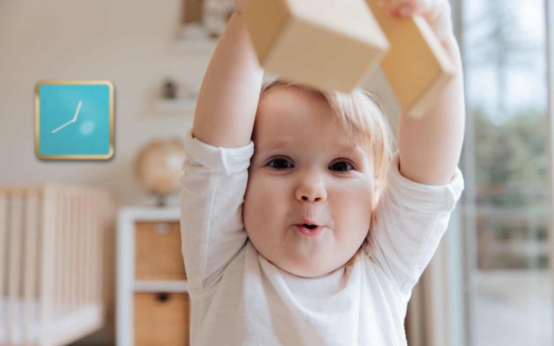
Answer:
12,40
